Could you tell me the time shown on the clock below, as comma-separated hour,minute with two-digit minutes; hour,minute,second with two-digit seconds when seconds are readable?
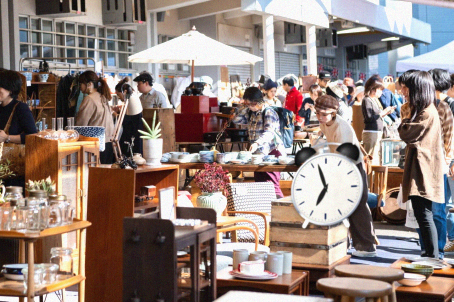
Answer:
6,57
